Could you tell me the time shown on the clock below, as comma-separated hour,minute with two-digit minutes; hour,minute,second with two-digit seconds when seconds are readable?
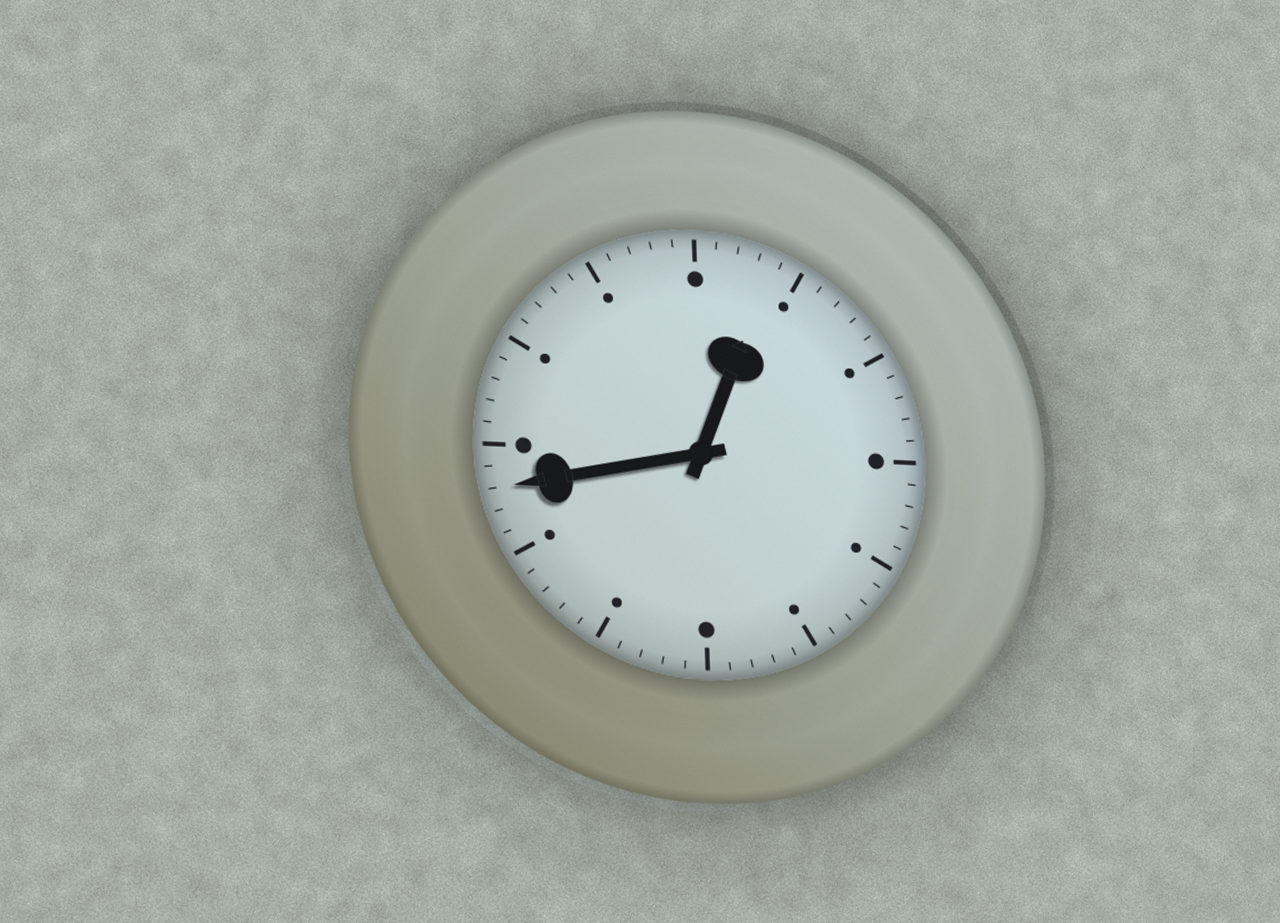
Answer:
12,43
